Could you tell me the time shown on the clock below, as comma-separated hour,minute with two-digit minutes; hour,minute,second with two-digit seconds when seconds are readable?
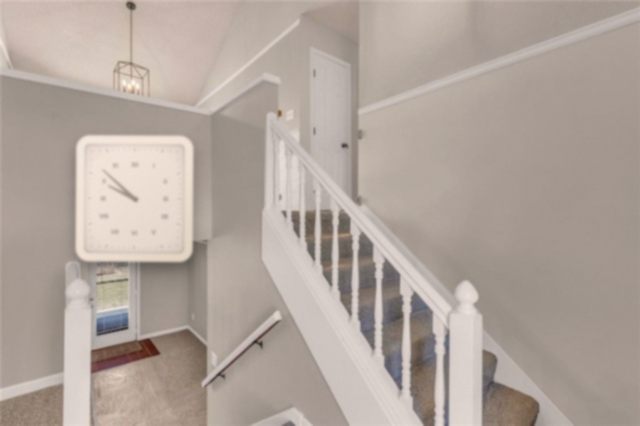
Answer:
9,52
